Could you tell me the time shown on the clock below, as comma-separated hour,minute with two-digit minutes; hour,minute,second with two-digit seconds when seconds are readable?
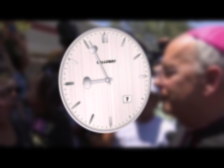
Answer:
8,56
